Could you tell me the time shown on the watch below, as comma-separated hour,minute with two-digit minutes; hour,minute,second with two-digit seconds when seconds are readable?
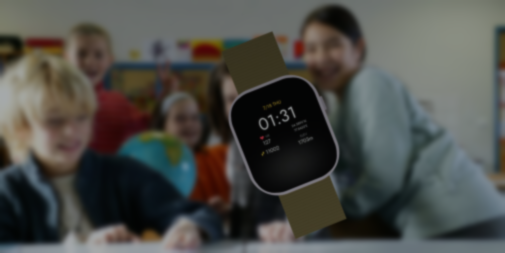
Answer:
1,31
